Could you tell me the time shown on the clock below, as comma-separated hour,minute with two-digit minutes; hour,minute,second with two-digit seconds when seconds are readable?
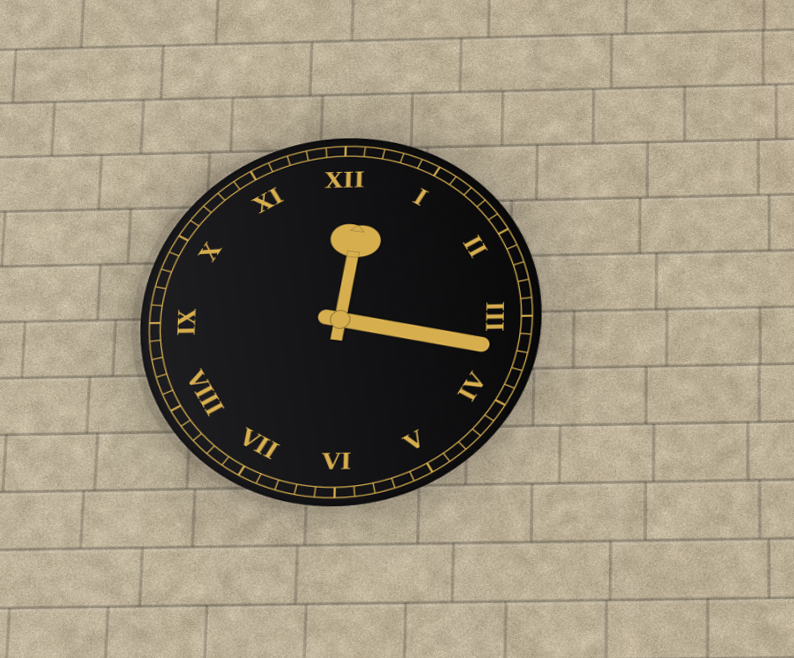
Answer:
12,17
